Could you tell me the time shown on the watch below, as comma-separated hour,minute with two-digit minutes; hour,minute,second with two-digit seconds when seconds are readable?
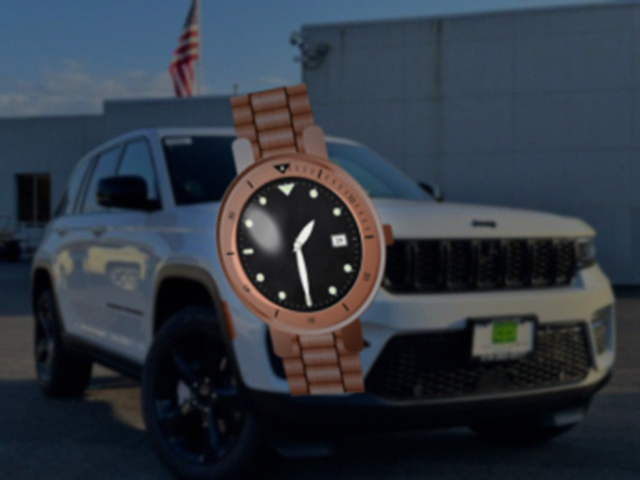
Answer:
1,30
